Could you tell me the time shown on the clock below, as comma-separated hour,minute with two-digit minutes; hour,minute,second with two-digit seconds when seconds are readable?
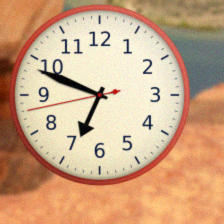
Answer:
6,48,43
